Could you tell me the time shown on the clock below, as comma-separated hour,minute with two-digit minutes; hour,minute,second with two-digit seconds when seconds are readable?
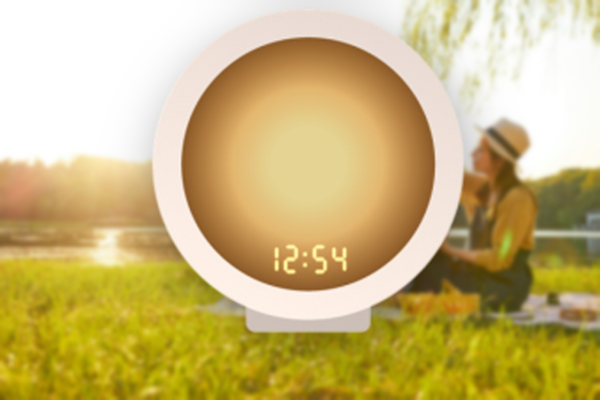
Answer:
12,54
